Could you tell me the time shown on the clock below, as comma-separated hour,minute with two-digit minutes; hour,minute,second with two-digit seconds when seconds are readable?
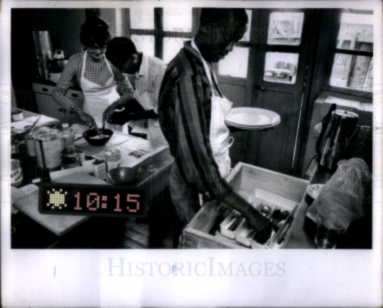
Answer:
10,15
